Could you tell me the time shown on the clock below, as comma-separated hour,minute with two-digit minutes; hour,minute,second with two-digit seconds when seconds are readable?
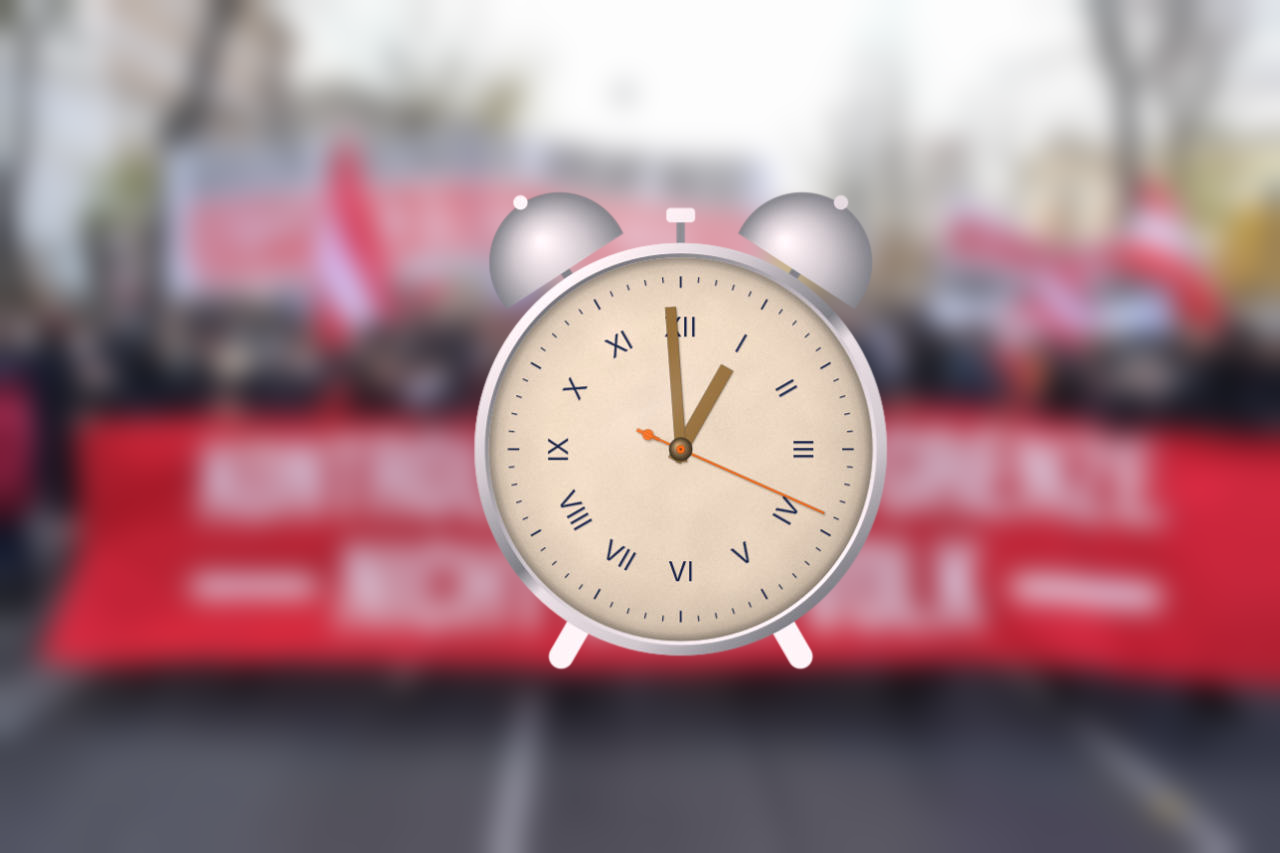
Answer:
12,59,19
